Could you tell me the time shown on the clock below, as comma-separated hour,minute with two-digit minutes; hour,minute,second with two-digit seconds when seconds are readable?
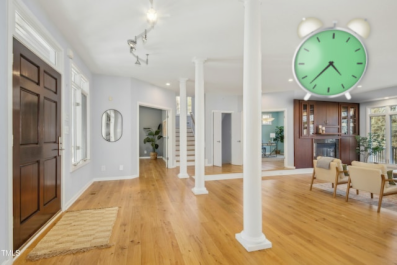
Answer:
4,37
